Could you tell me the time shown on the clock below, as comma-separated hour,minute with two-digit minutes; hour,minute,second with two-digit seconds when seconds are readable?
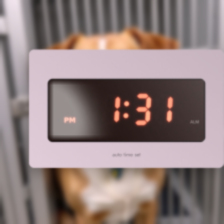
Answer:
1,31
